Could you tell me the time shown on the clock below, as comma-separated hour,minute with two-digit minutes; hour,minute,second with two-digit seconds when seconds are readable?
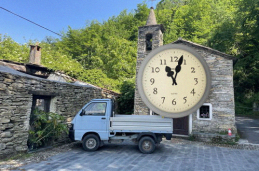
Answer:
11,03
